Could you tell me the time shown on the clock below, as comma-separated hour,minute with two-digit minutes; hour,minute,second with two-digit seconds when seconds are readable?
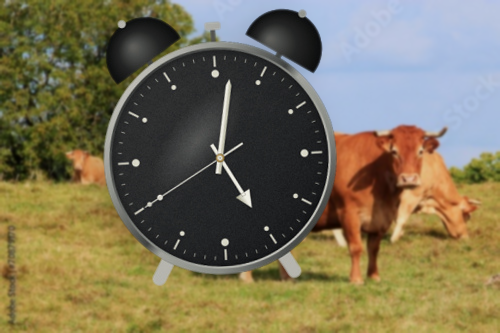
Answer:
5,01,40
